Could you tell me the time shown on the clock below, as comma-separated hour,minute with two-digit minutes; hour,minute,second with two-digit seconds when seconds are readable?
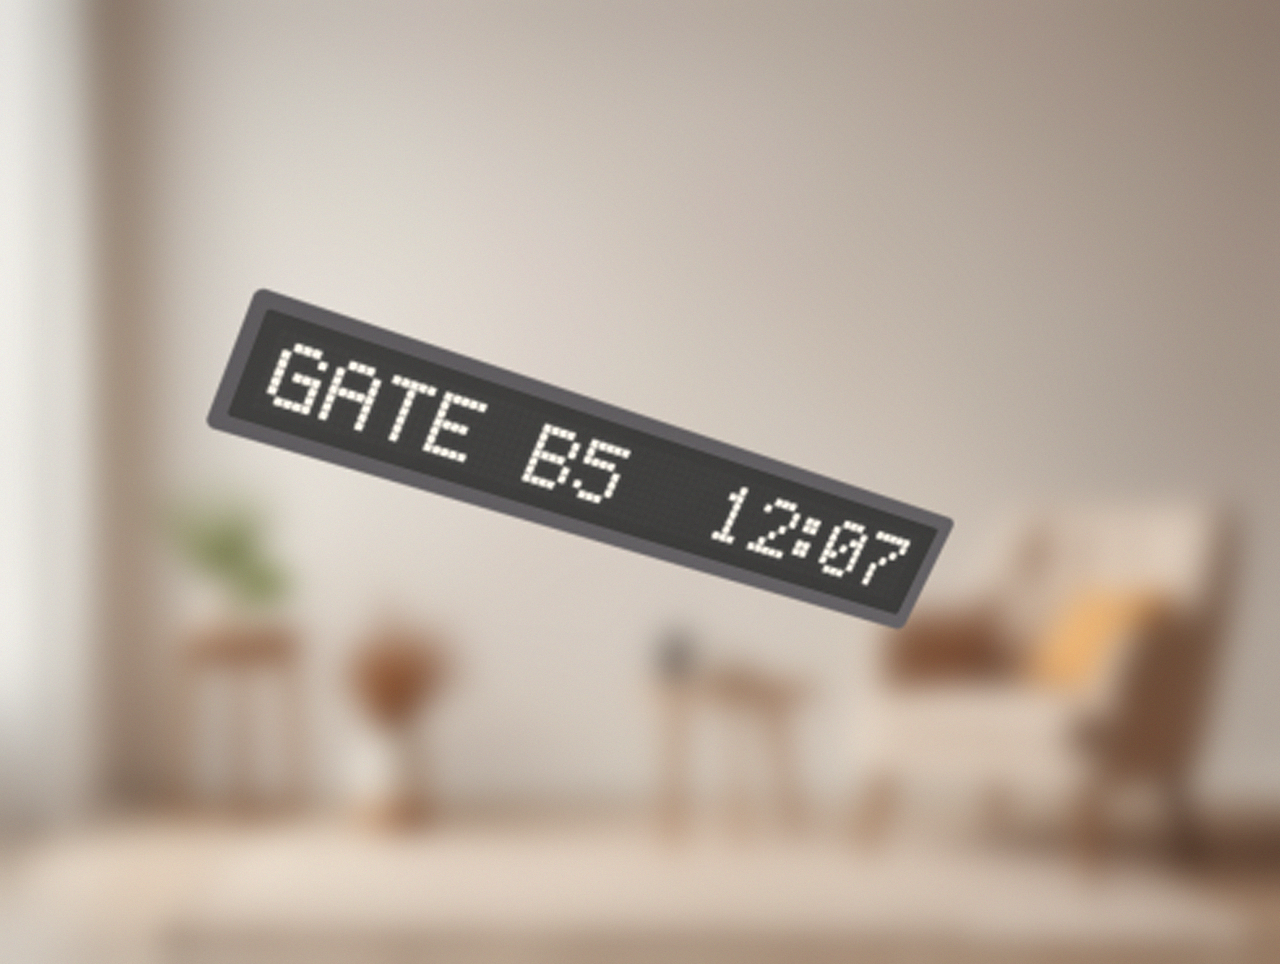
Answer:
12,07
